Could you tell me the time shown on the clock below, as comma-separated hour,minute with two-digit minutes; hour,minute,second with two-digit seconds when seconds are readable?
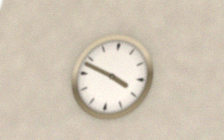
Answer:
3,48
